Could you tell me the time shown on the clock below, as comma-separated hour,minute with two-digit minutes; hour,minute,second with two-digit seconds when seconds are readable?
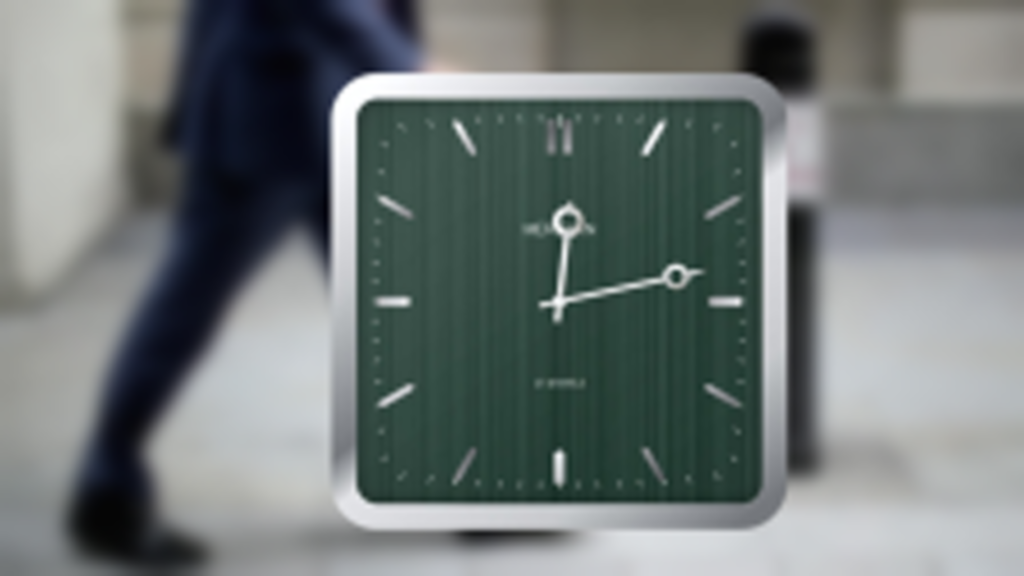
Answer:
12,13
